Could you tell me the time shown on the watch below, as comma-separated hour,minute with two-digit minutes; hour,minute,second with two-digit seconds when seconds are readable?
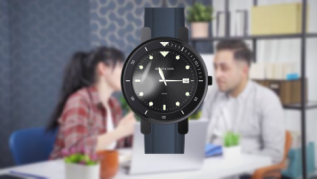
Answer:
11,15
